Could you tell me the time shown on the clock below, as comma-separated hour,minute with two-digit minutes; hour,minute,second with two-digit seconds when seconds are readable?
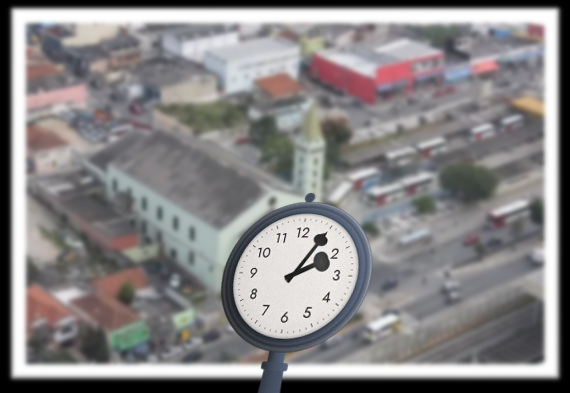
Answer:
2,05
